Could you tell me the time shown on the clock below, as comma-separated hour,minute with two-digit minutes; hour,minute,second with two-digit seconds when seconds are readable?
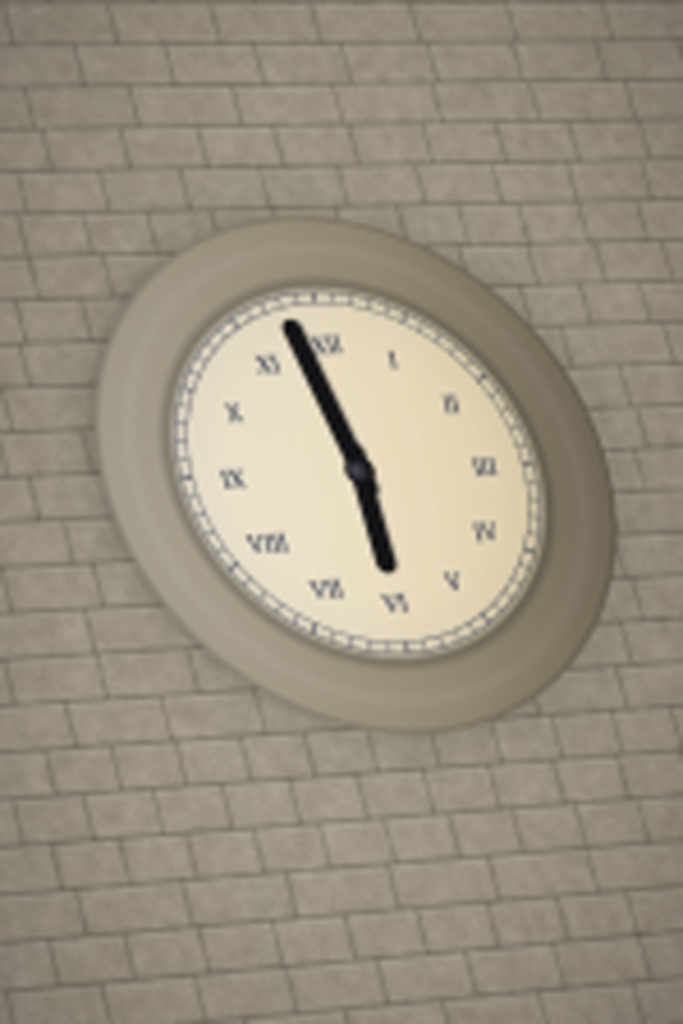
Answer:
5,58
